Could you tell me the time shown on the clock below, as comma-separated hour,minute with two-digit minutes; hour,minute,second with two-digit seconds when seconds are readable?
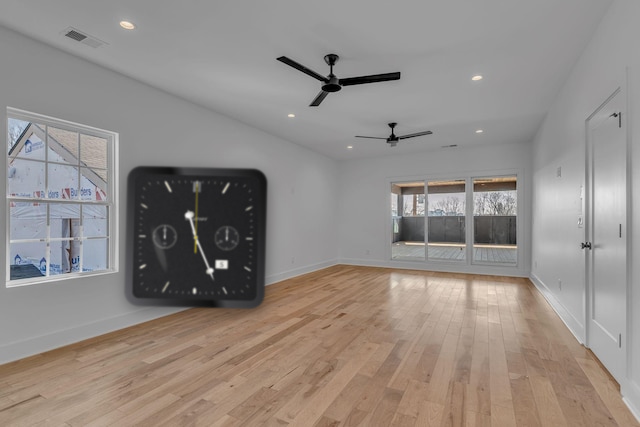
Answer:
11,26
